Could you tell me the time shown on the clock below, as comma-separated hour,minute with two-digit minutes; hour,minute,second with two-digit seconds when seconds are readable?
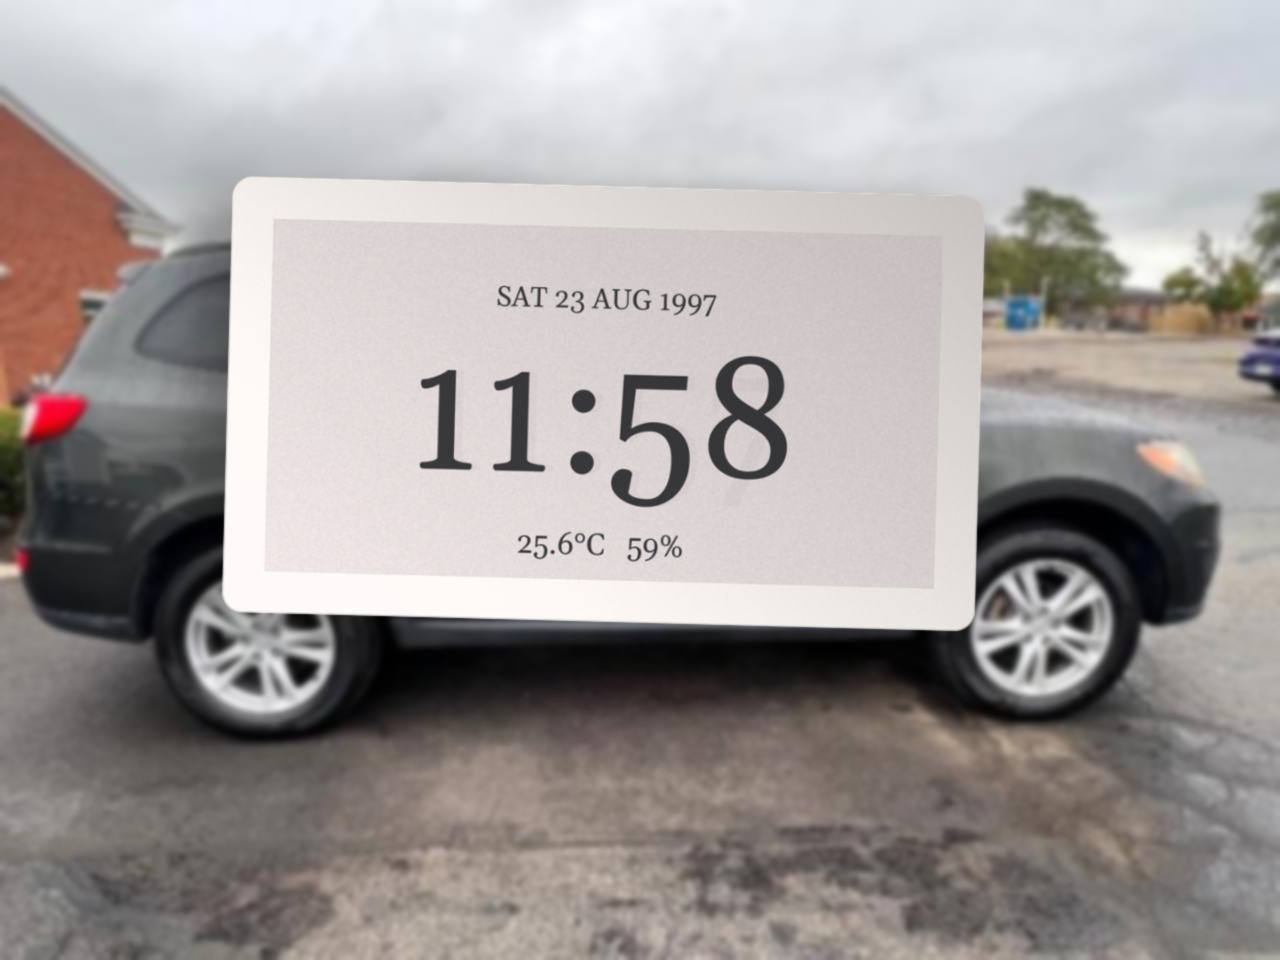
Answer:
11,58
